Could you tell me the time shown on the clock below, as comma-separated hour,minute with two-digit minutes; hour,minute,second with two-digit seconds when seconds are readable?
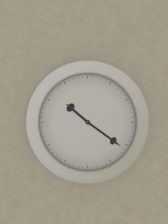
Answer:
10,21
